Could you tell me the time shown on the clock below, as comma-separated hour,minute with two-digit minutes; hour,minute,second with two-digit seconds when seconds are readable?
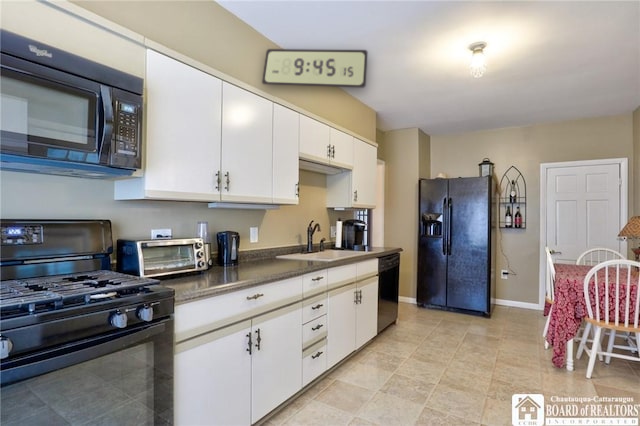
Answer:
9,45,15
